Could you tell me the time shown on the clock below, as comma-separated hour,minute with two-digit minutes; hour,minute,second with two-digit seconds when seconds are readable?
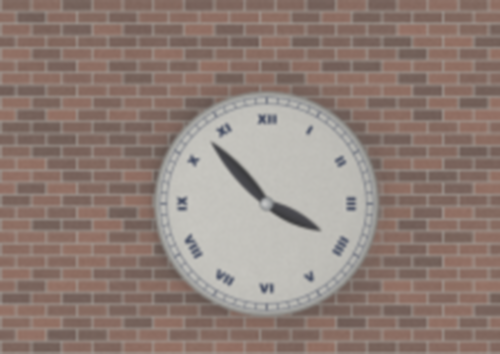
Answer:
3,53
